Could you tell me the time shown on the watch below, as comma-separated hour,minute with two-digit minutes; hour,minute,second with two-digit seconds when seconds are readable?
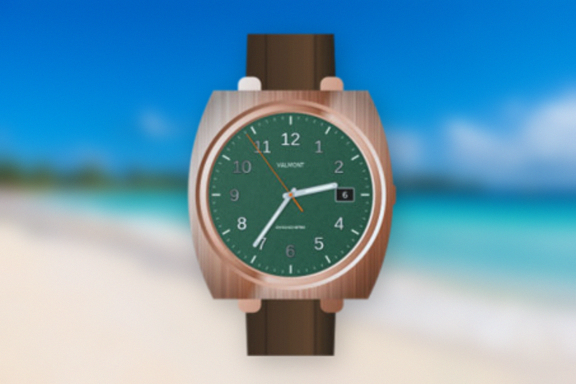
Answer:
2,35,54
